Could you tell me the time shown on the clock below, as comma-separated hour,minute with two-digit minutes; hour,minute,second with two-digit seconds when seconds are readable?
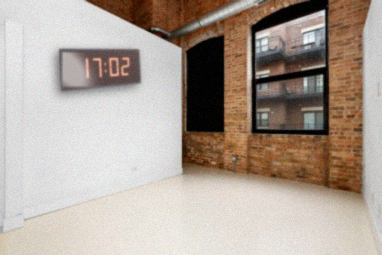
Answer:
17,02
